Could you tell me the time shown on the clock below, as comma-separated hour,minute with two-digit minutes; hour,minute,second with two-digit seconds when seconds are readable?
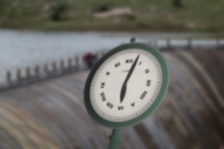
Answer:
6,03
